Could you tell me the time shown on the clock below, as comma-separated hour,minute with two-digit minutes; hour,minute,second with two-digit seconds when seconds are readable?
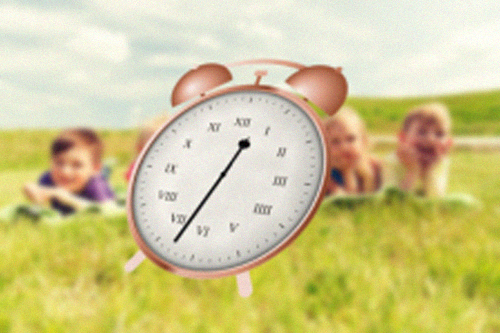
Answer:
12,33
